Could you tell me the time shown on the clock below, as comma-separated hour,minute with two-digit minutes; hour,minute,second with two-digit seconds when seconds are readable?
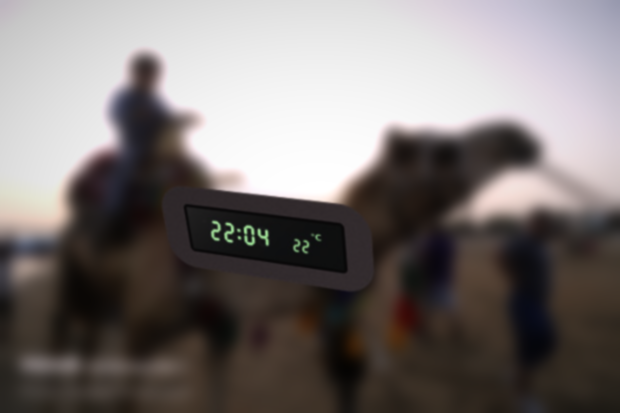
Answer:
22,04
